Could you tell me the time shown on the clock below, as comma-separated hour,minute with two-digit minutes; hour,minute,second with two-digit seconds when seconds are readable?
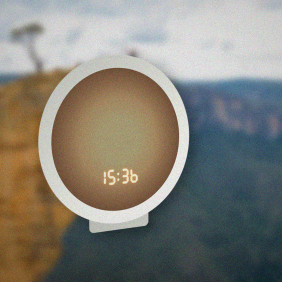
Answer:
15,36
